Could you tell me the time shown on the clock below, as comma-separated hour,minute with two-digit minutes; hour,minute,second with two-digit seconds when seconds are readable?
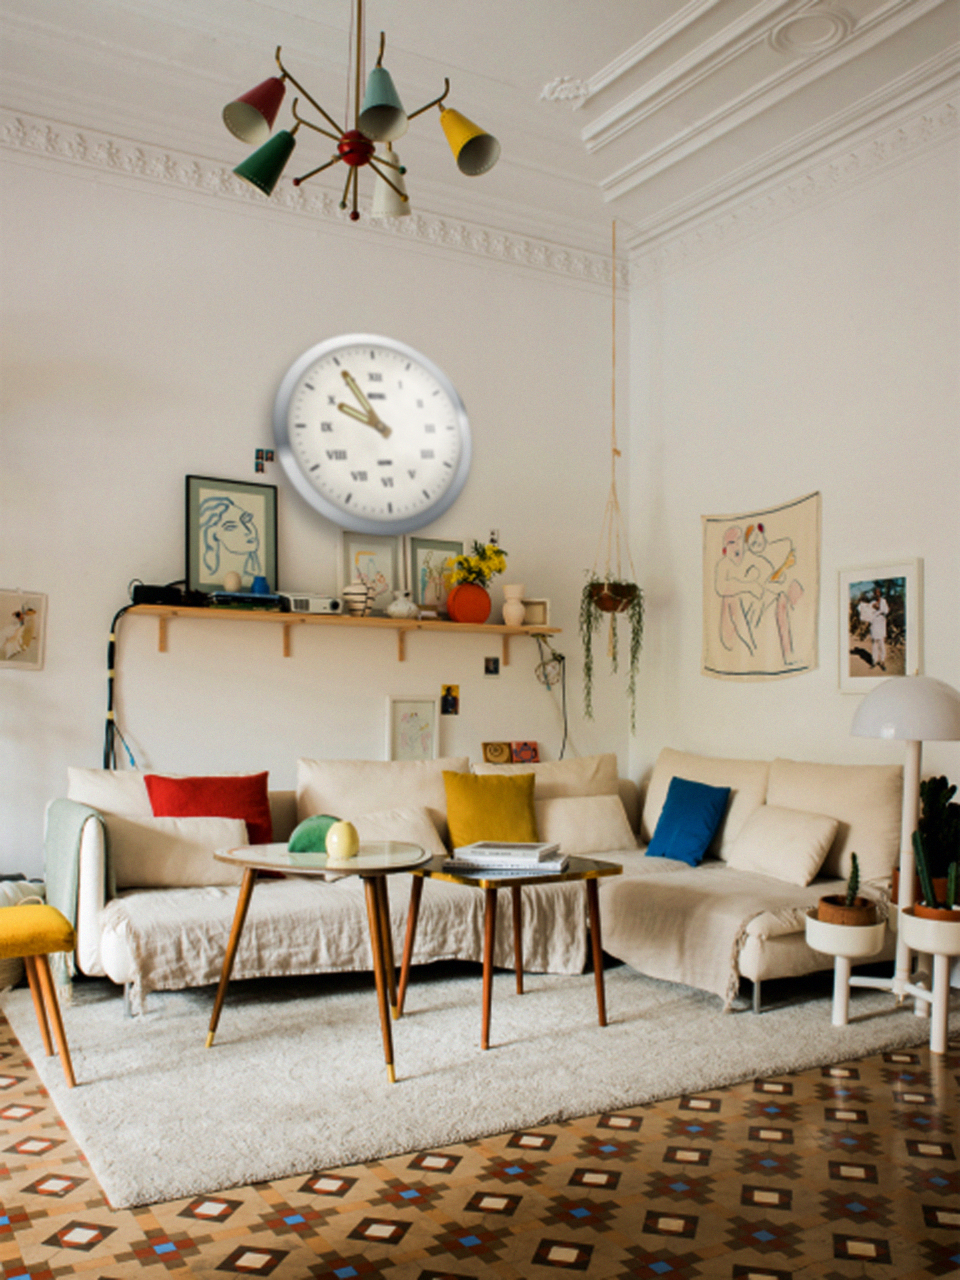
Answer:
9,55
